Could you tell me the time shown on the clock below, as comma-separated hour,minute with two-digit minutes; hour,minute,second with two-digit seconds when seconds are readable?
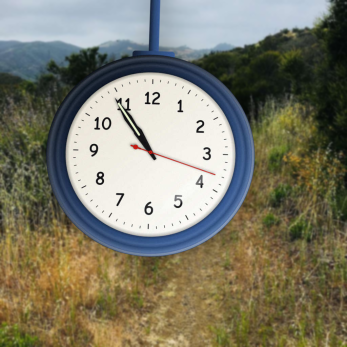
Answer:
10,54,18
